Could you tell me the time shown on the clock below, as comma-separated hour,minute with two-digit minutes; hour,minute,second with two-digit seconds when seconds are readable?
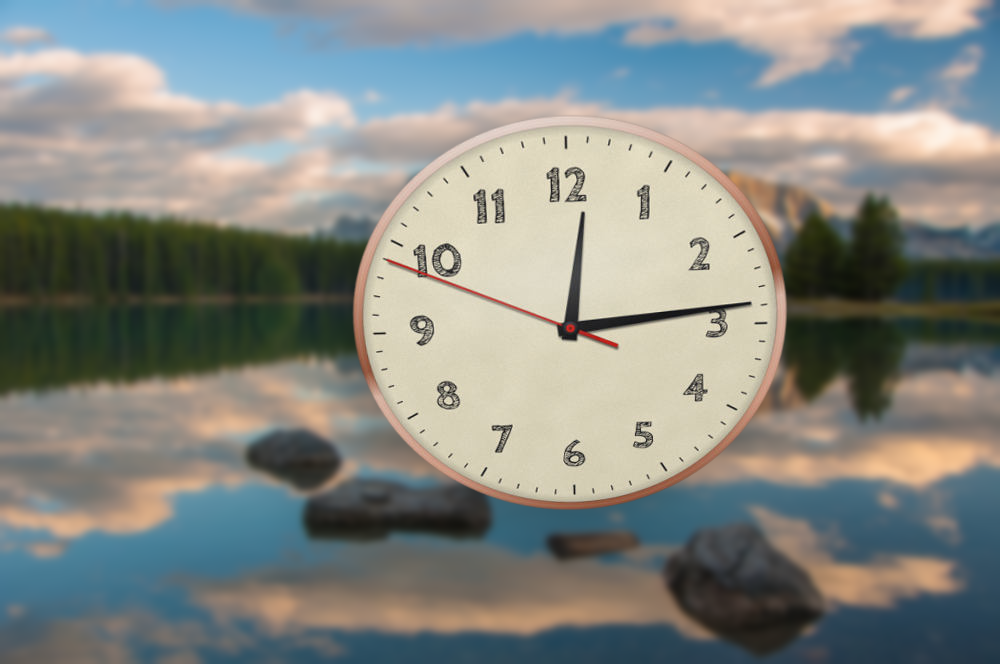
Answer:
12,13,49
